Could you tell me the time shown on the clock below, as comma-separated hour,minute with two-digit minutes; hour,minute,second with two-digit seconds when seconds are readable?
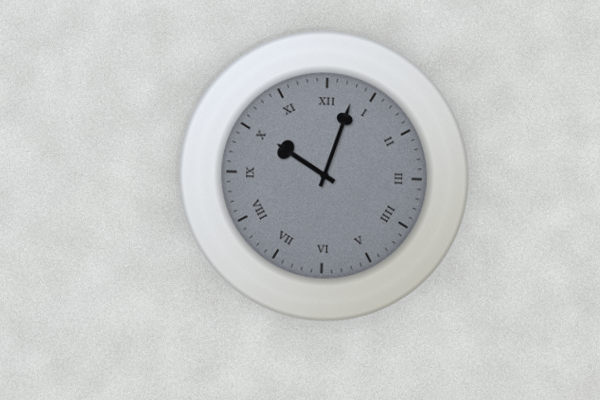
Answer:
10,03
